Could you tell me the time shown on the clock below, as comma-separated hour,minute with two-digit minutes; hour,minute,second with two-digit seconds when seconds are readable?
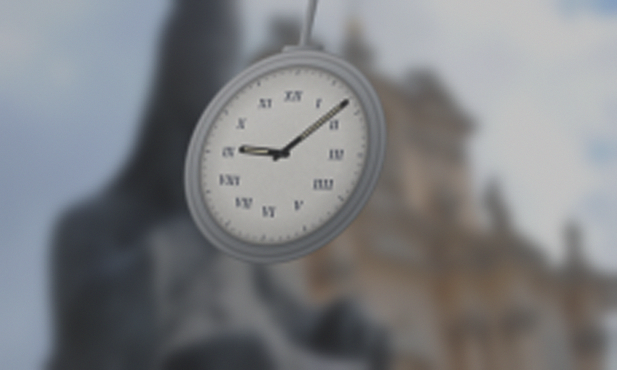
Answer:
9,08
